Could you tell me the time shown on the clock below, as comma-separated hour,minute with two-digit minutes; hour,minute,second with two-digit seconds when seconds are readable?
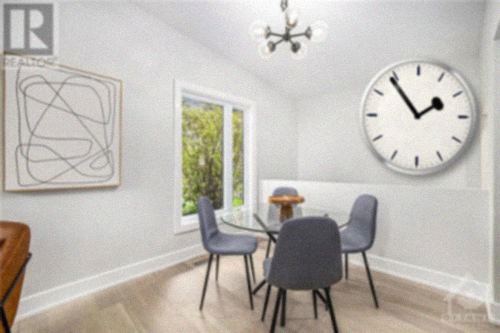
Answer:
1,54
